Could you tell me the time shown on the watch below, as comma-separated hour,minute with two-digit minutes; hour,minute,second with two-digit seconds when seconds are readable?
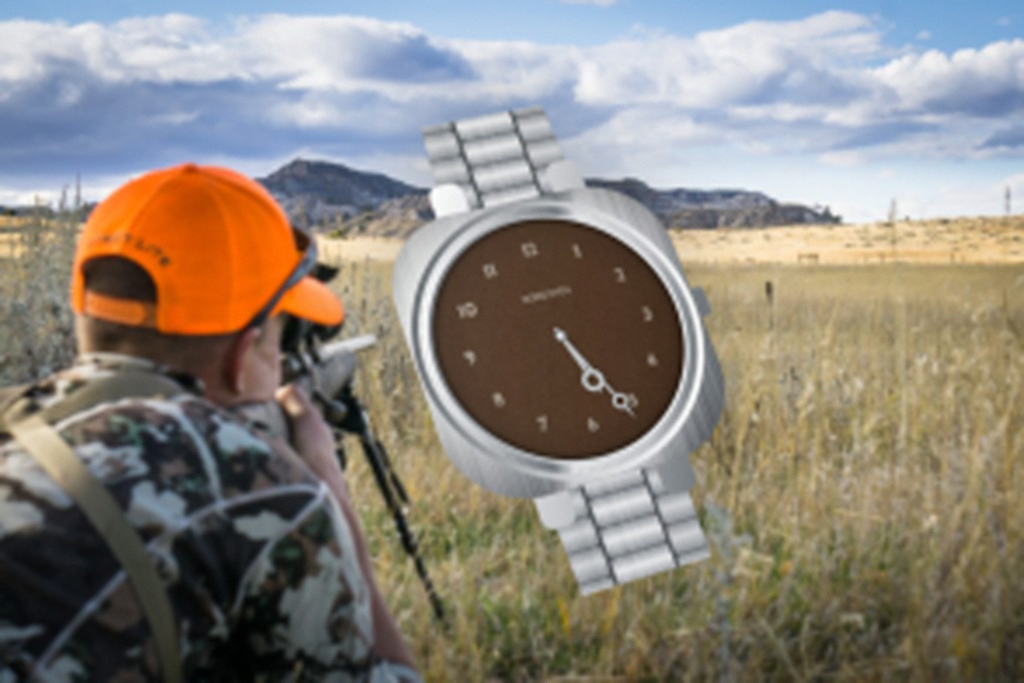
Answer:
5,26
